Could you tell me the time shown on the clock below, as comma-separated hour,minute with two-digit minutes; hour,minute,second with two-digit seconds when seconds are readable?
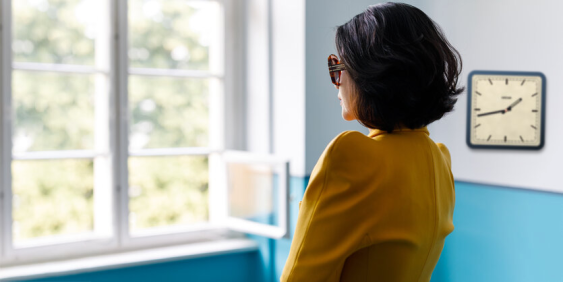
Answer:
1,43
